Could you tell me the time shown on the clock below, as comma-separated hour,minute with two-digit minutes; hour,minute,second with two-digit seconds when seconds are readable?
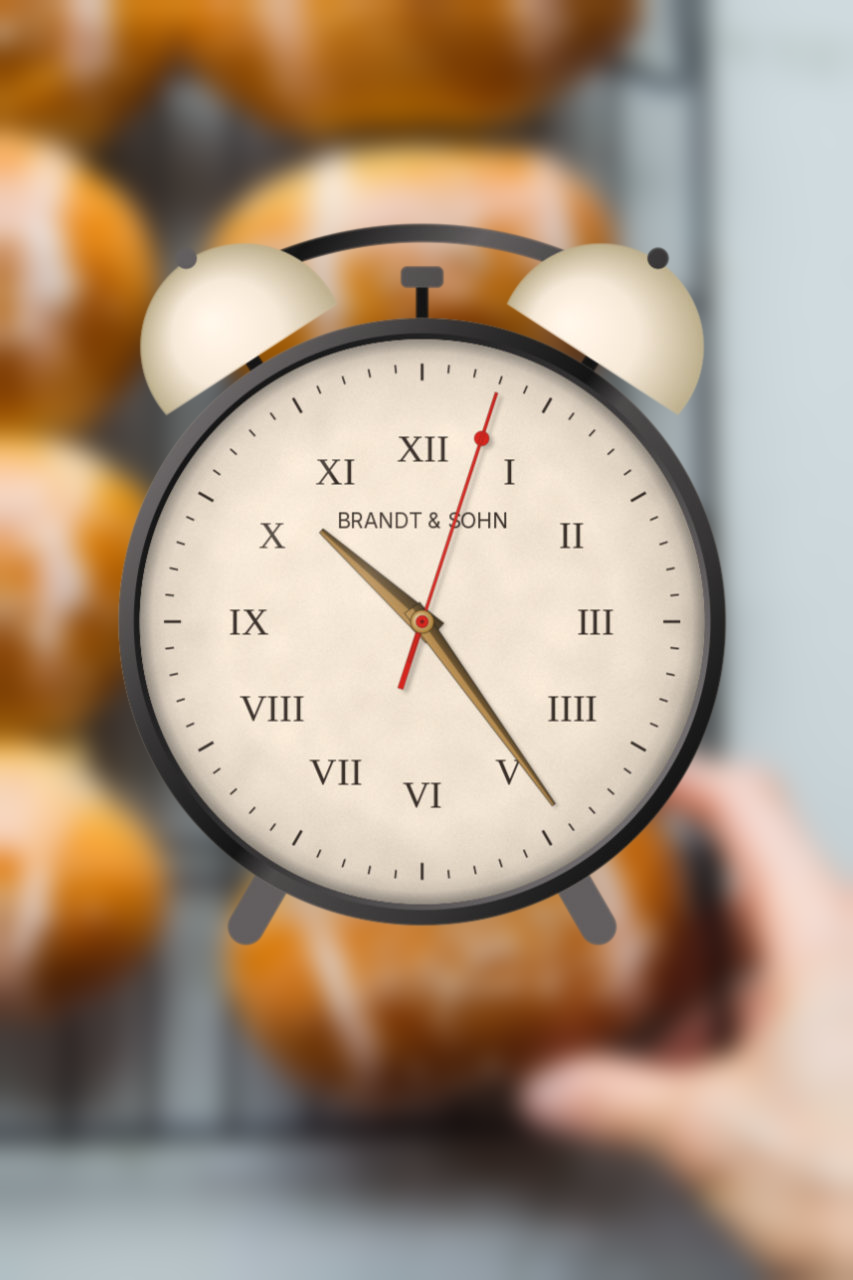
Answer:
10,24,03
